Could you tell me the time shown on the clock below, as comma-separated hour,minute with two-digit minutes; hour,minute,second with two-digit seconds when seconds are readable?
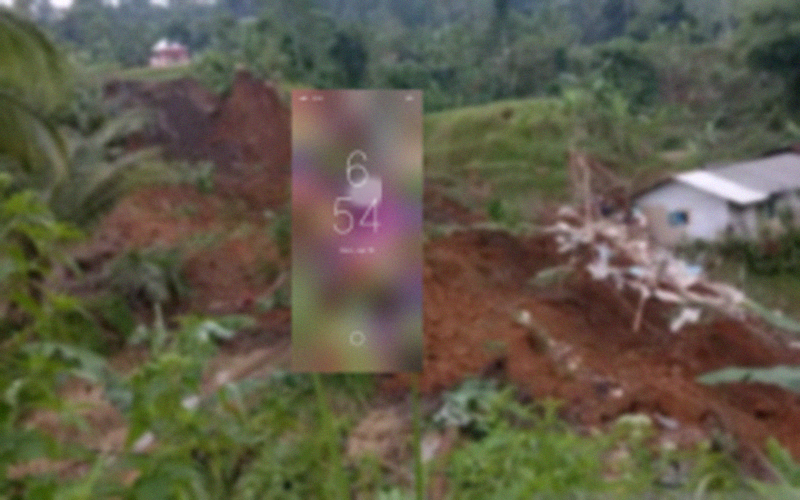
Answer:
6,54
